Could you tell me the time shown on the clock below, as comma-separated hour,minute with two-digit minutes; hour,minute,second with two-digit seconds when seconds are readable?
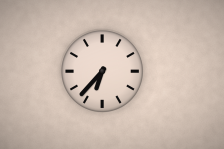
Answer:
6,37
